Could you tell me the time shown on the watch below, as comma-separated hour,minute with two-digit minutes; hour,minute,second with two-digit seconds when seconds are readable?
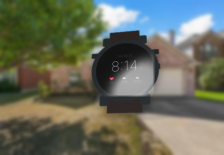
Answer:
8,14
